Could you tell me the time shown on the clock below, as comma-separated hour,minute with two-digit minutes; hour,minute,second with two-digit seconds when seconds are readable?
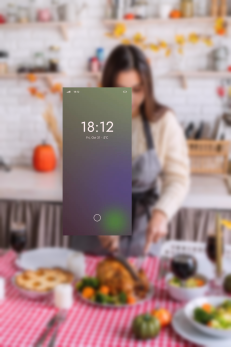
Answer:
18,12
